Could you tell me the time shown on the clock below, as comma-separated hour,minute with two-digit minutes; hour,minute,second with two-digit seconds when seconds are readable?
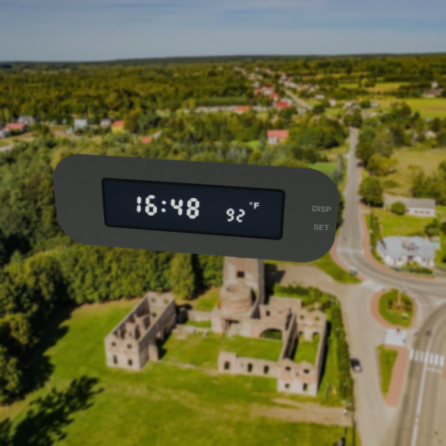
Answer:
16,48
